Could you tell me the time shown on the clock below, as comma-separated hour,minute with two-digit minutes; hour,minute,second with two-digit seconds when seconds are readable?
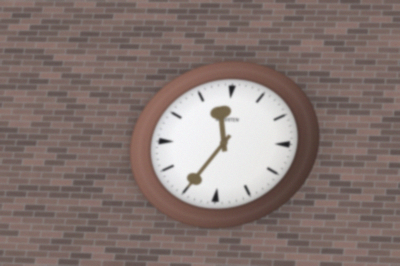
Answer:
11,35
